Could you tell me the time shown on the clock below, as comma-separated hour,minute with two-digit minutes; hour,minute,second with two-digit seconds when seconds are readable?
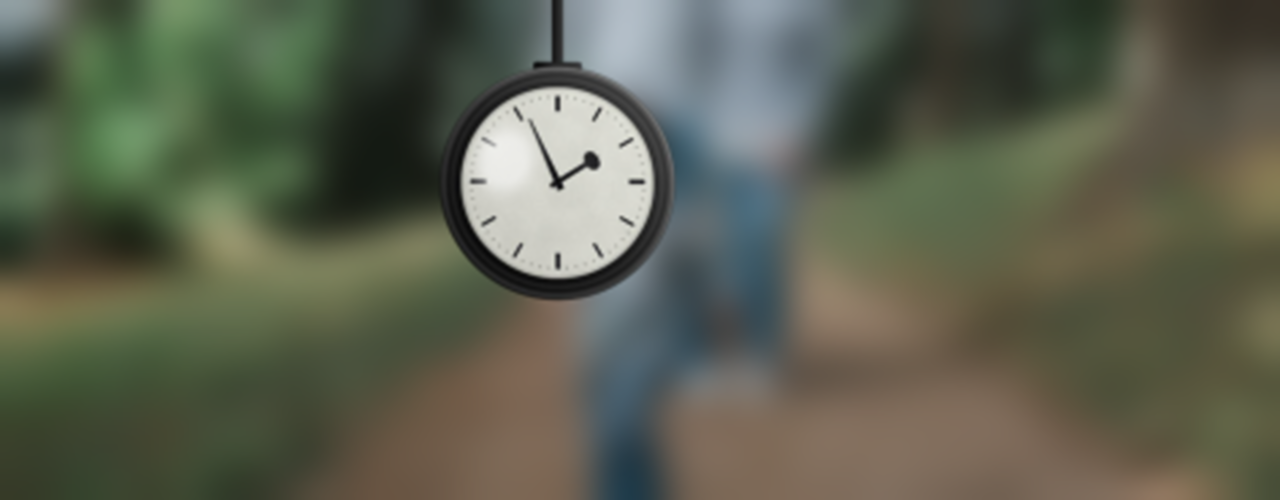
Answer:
1,56
